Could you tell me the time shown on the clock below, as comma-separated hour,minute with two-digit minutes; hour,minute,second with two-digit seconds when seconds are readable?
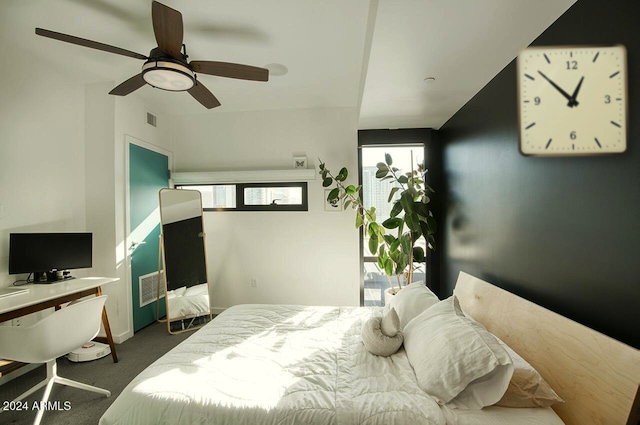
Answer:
12,52
